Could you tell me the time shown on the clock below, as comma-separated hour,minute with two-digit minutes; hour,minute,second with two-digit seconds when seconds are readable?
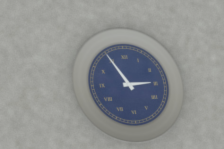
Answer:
2,55
